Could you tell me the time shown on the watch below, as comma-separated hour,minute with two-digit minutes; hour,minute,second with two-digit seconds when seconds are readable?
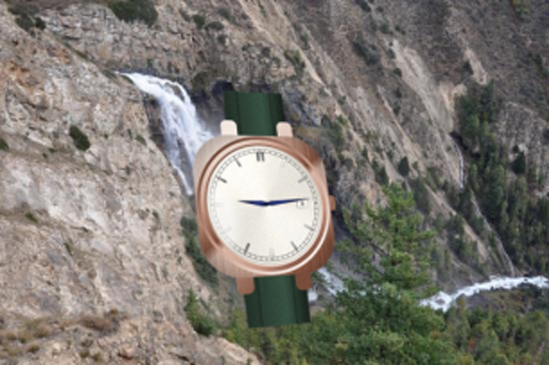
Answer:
9,14
